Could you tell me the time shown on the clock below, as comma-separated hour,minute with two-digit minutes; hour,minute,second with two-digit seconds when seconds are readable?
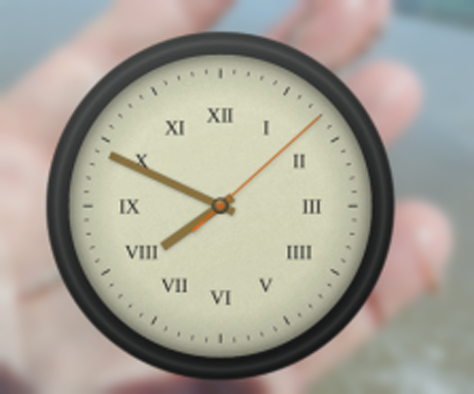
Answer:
7,49,08
